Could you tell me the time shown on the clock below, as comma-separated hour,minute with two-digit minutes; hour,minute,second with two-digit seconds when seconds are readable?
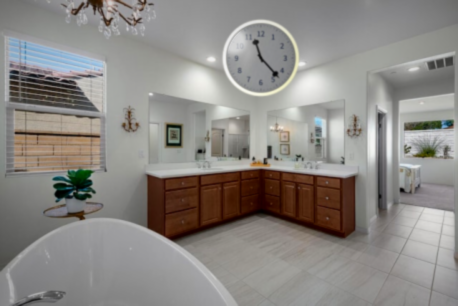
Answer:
11,23
